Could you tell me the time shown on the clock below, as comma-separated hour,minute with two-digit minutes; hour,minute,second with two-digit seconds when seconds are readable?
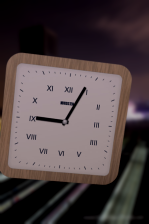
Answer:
9,04
